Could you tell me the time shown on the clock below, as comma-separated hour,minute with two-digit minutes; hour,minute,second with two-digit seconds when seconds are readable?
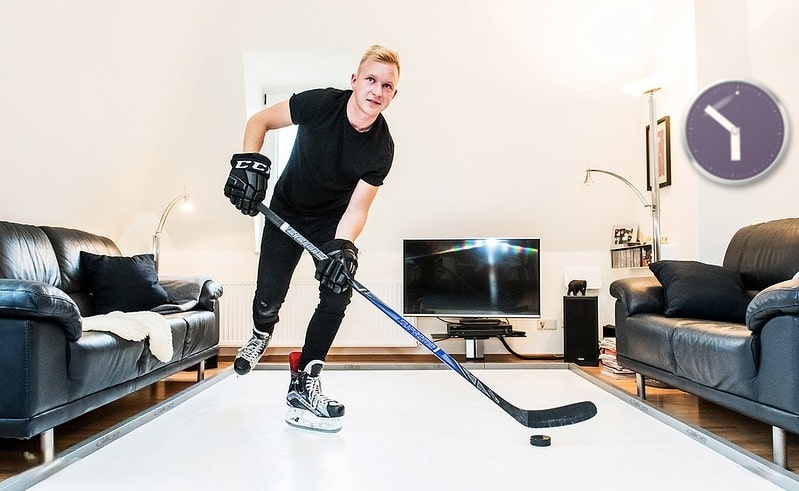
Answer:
5,51
